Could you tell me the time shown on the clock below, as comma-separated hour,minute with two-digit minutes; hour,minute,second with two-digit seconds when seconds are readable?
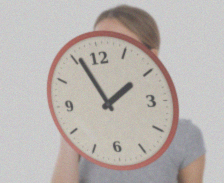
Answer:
1,56
